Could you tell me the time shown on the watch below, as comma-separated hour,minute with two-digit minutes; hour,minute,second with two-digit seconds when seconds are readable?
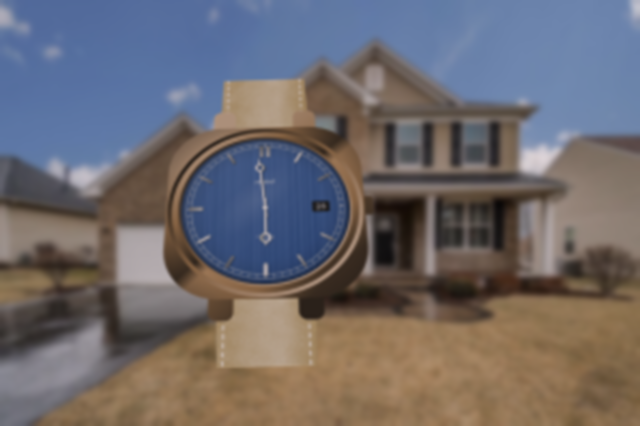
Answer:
5,59
